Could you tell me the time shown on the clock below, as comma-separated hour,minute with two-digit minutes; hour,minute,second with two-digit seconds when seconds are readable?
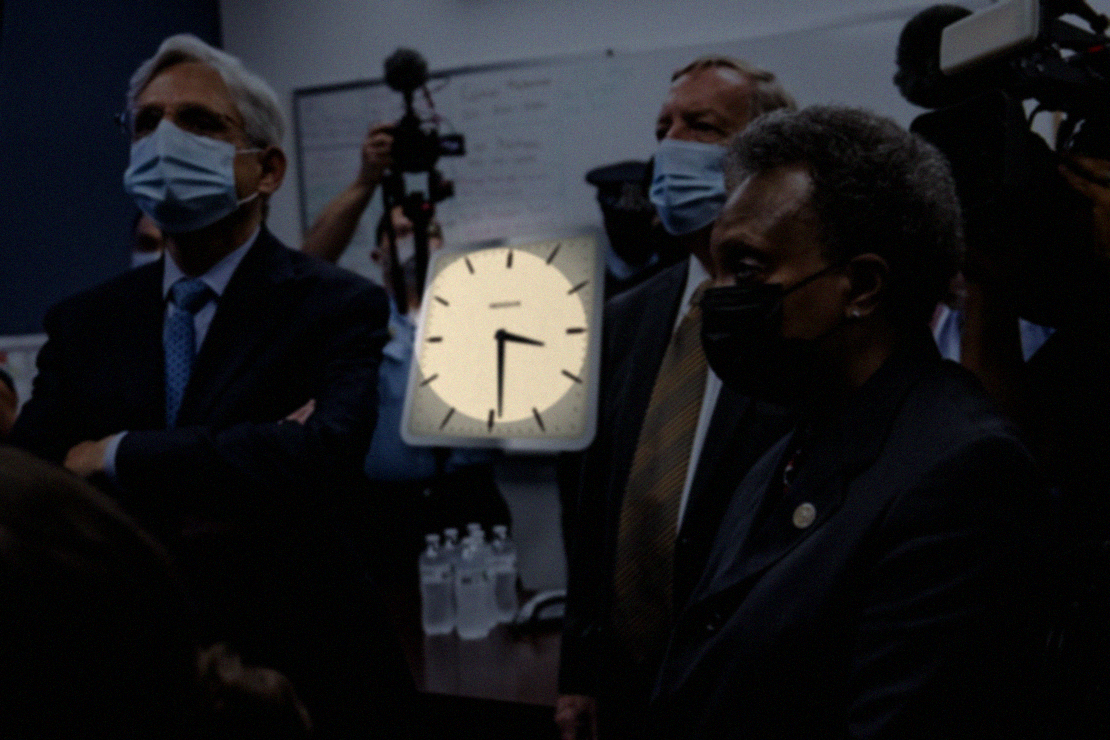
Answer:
3,29
